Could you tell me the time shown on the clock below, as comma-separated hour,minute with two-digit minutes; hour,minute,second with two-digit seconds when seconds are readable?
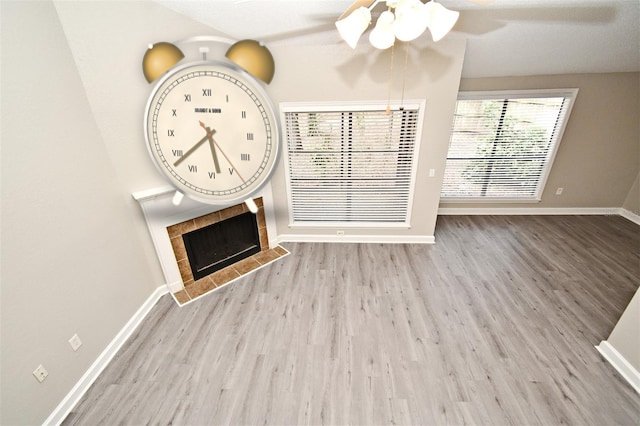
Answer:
5,38,24
